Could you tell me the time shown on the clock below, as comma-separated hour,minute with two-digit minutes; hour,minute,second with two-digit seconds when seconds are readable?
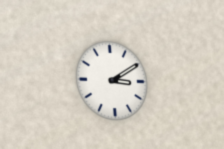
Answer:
3,10
